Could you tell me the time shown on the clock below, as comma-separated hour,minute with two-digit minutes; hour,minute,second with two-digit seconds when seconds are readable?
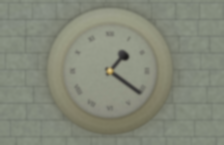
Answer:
1,21
